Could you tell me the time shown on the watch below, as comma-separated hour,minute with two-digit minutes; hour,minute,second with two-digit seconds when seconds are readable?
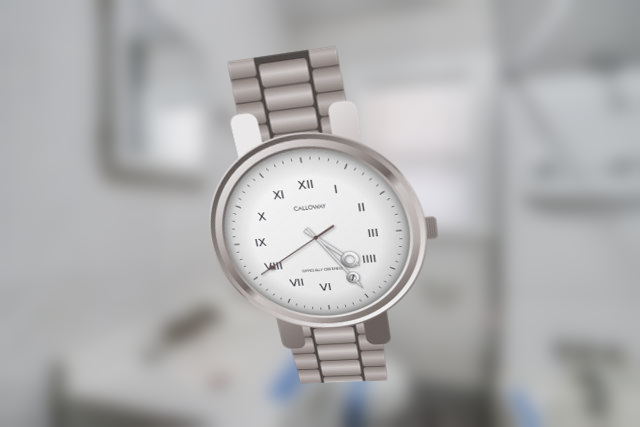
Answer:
4,24,40
